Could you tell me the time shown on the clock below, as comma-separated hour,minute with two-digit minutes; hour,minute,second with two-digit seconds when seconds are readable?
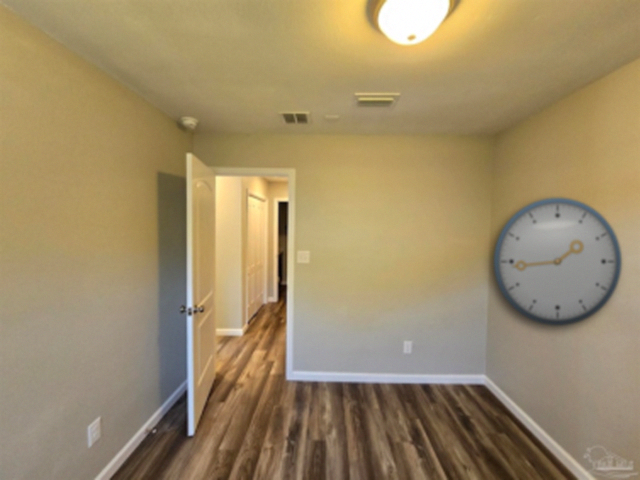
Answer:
1,44
